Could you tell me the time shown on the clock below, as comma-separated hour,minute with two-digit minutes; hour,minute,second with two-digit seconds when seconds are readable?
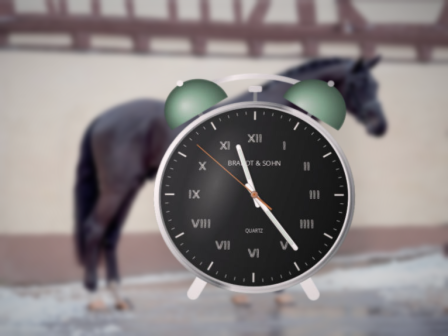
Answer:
11,23,52
